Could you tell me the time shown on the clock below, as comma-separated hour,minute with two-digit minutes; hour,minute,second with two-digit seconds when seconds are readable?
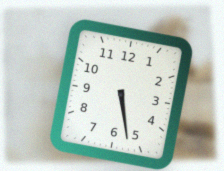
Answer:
5,27
